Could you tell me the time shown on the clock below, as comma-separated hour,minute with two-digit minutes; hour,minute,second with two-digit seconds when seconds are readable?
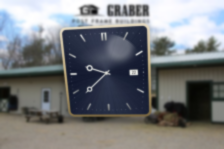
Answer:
9,38
